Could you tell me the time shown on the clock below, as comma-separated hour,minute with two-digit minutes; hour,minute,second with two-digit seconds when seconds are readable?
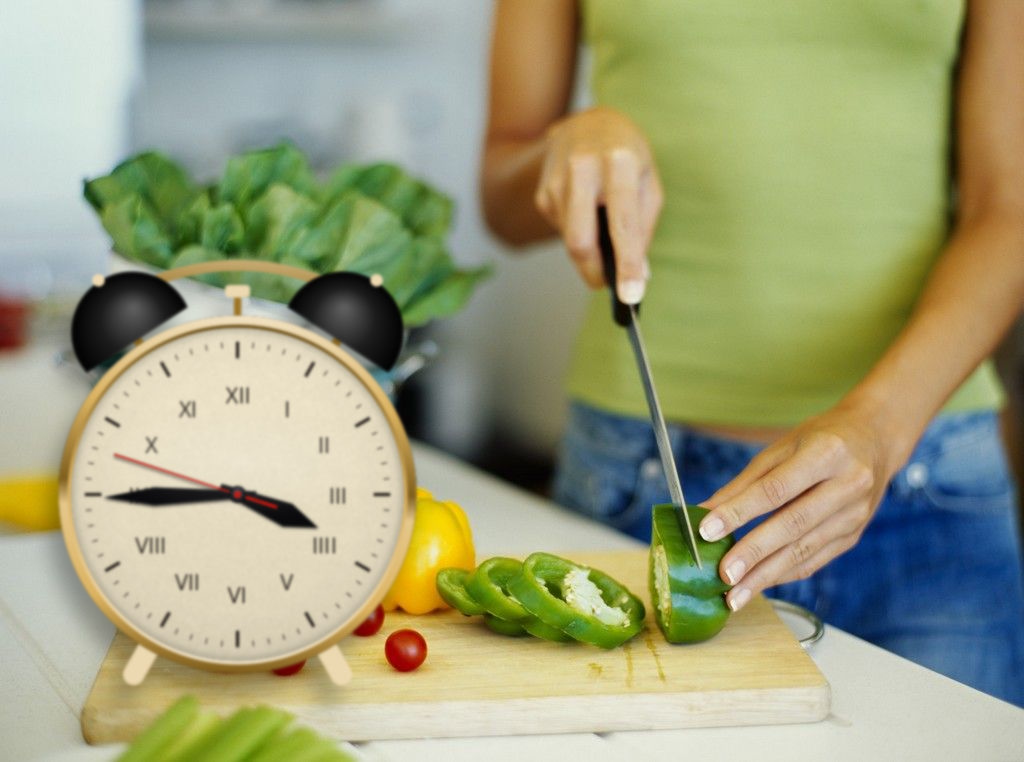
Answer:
3,44,48
